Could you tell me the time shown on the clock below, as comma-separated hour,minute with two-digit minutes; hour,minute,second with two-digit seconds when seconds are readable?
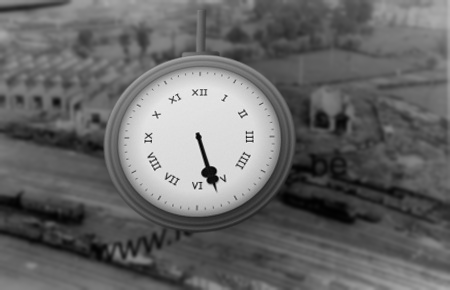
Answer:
5,27
